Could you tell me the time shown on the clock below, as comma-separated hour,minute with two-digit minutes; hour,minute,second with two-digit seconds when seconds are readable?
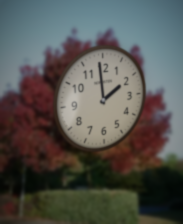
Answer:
1,59
